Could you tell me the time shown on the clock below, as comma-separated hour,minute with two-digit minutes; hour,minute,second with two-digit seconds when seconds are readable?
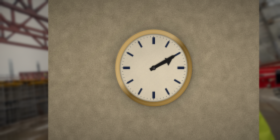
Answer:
2,10
